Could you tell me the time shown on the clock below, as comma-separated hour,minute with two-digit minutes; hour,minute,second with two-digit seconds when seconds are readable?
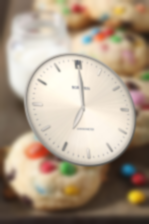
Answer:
7,00
